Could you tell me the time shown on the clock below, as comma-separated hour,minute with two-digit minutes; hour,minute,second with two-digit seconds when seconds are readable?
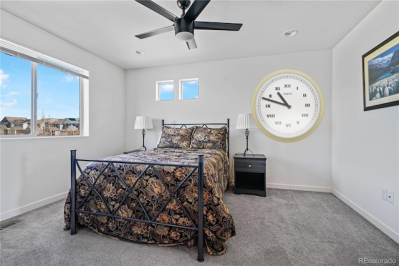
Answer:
10,48
